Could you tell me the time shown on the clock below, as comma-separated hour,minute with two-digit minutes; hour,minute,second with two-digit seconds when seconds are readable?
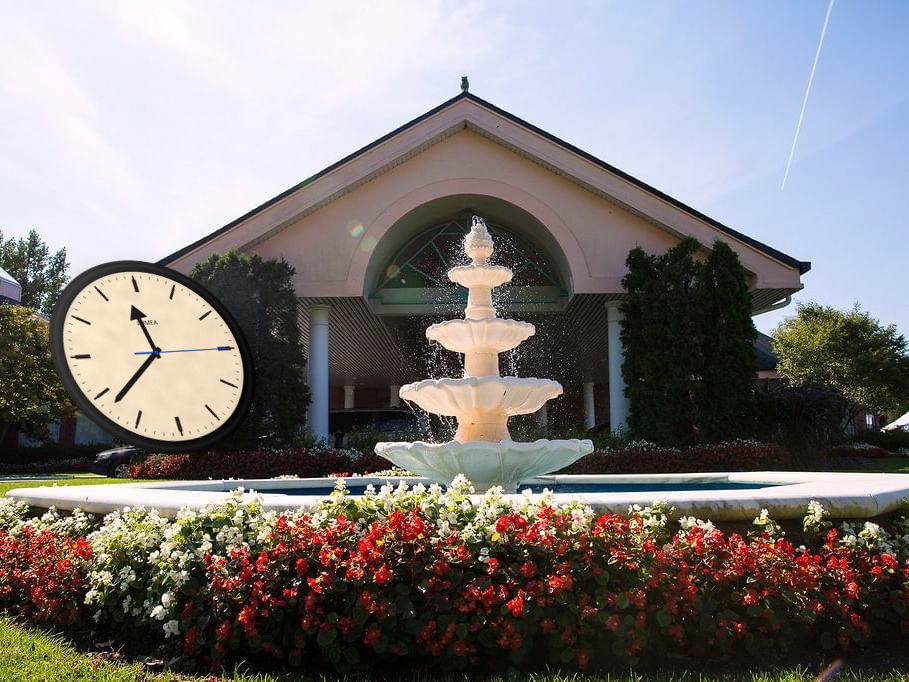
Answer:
11,38,15
